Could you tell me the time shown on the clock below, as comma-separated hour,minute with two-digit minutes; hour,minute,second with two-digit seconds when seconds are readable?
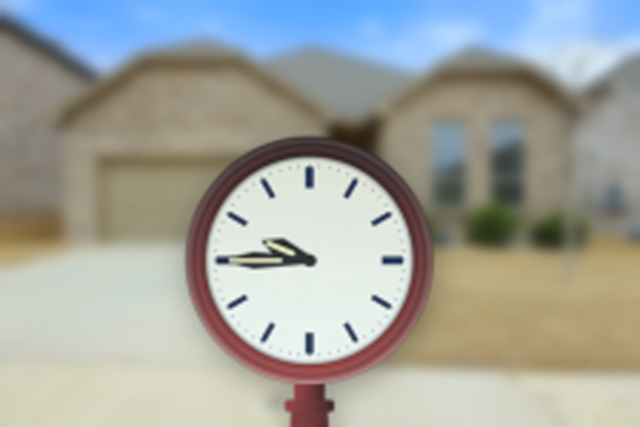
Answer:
9,45
